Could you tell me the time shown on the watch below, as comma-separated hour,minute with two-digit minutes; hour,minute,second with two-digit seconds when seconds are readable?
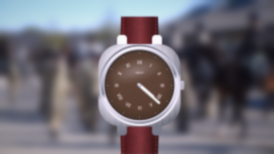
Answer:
4,22
